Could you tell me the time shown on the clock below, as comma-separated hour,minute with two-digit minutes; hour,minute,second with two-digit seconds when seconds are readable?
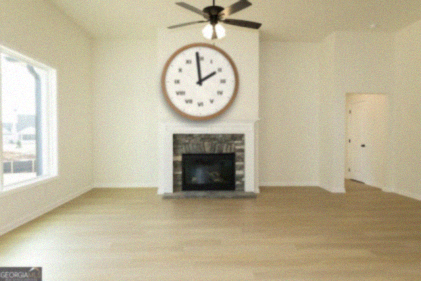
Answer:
1,59
